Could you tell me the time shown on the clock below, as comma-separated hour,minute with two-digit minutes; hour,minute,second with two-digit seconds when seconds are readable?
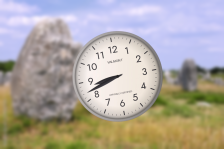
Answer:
8,42
